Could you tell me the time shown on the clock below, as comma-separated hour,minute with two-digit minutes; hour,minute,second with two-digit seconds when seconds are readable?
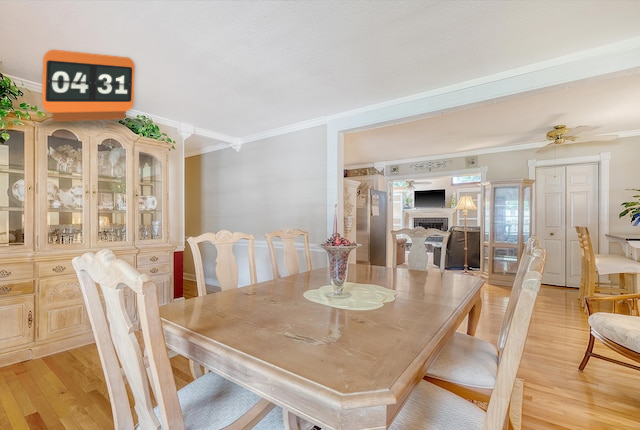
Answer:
4,31
